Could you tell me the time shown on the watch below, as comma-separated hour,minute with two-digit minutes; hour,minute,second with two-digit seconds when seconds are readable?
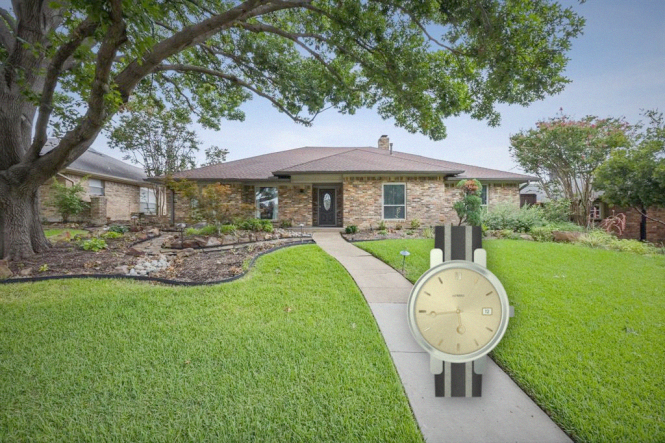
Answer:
5,44
